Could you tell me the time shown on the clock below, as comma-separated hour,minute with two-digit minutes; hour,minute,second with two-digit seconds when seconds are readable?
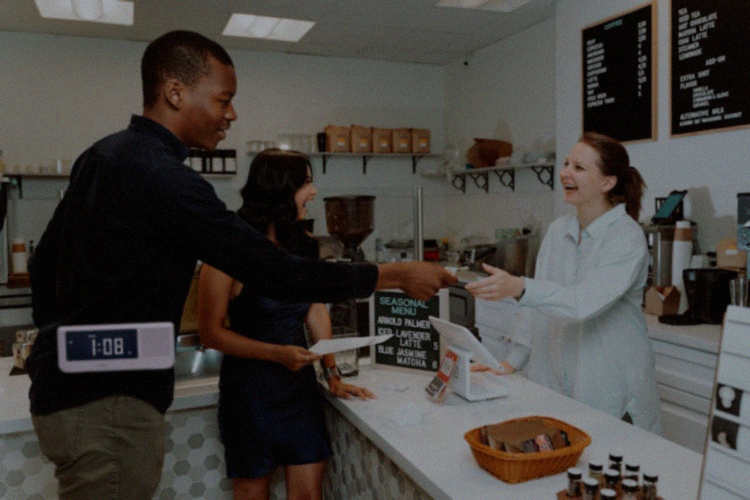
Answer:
1,08
